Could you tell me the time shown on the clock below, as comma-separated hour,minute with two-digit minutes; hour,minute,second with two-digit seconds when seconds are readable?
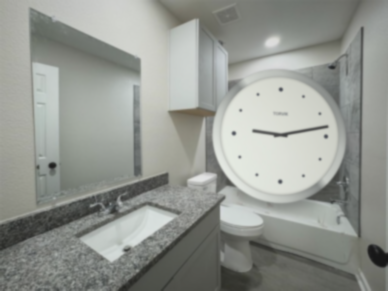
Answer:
9,13
